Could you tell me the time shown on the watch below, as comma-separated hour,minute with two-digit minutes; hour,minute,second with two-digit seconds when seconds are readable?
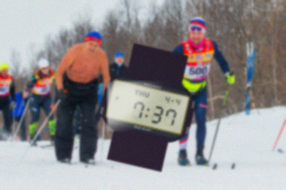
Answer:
7,37
